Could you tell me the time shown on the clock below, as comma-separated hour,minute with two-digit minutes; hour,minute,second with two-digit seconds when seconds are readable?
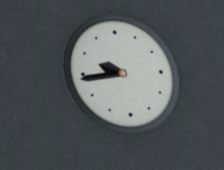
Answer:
9,44
